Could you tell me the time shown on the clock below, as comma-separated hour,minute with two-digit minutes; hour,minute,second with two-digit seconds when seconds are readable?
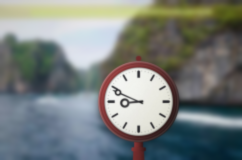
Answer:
8,49
